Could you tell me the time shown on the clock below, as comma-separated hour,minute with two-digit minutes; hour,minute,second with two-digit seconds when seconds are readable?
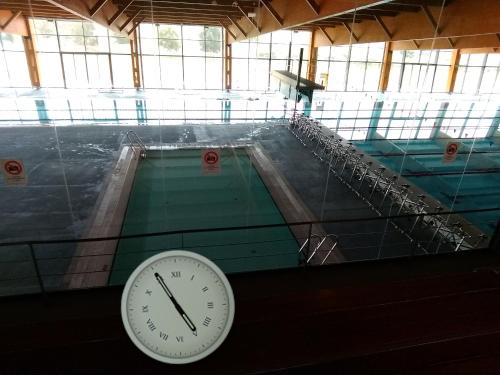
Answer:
4,55
